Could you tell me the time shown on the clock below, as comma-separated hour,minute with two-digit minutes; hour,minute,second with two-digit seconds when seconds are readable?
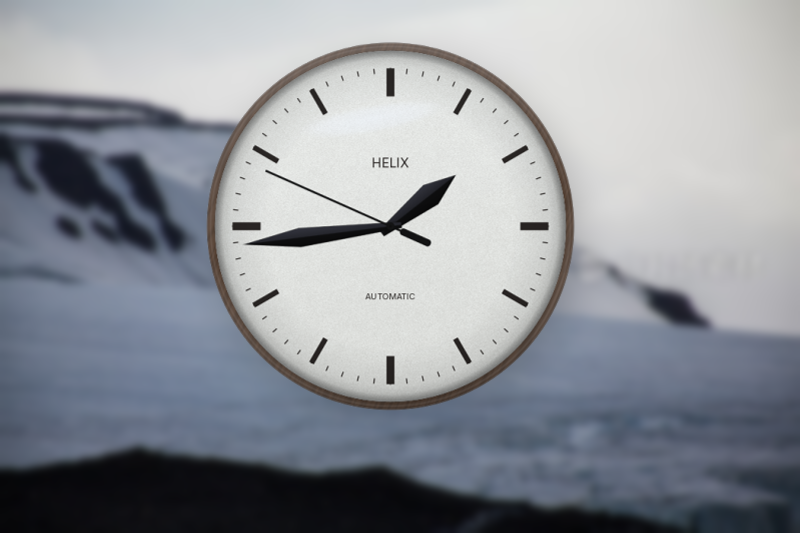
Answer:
1,43,49
